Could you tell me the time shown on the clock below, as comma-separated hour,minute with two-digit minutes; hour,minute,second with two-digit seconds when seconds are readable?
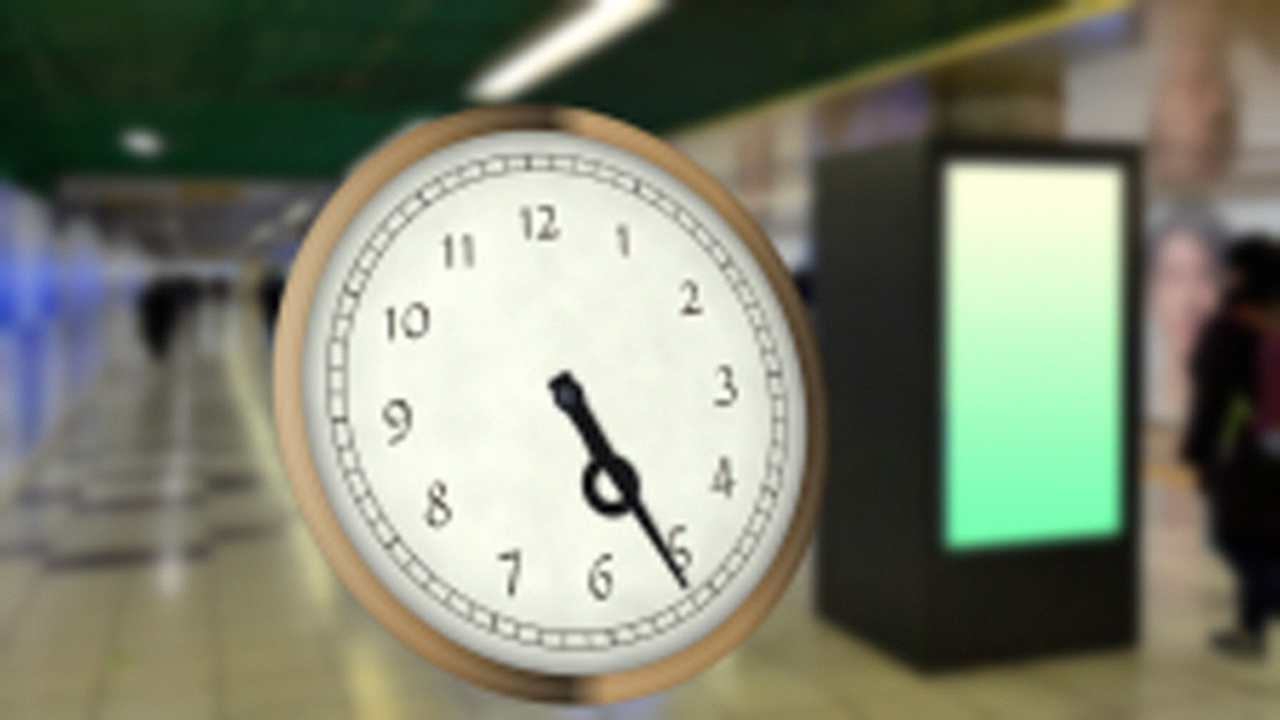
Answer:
5,26
